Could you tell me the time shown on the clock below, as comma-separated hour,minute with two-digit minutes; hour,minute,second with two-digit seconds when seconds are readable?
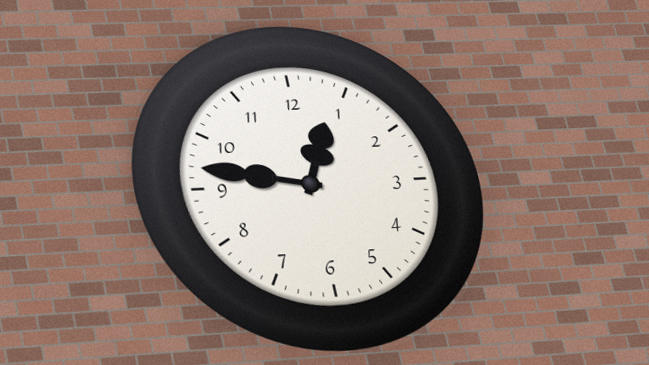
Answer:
12,47
